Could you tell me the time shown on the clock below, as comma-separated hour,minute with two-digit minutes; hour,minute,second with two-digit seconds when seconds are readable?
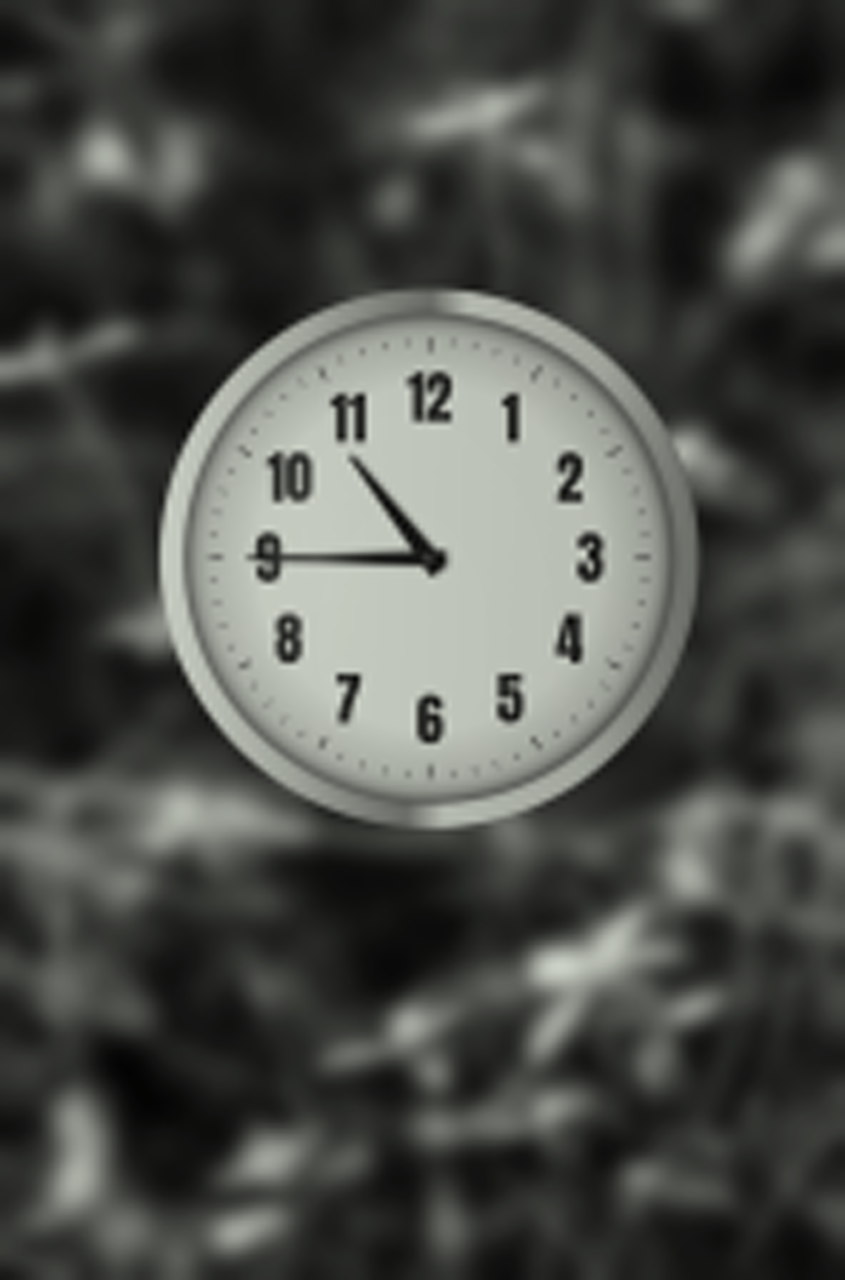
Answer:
10,45
